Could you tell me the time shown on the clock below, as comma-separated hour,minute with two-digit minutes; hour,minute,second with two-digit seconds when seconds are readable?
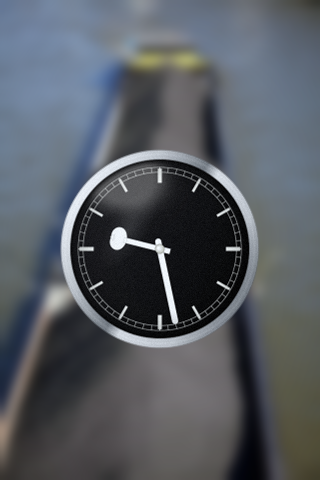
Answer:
9,28
